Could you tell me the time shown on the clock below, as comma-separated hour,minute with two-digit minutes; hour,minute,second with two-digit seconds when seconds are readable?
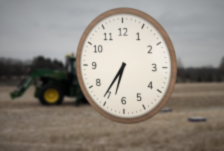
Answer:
6,36
